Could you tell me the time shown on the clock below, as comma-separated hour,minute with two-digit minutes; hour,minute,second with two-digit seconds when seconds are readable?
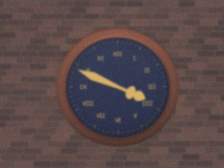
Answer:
3,49
